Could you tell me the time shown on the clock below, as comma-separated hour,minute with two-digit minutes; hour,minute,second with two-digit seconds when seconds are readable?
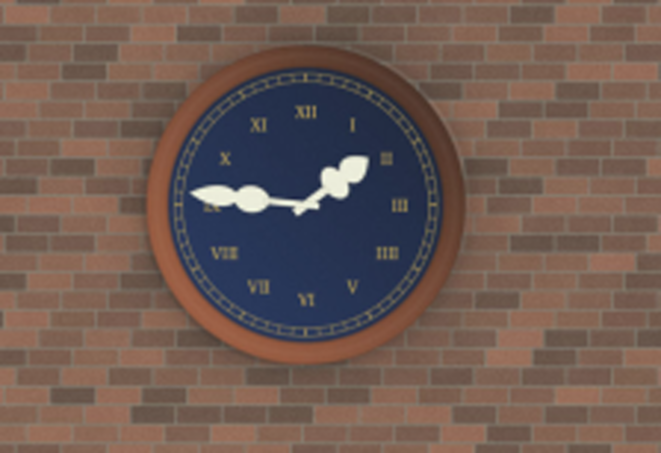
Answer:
1,46
